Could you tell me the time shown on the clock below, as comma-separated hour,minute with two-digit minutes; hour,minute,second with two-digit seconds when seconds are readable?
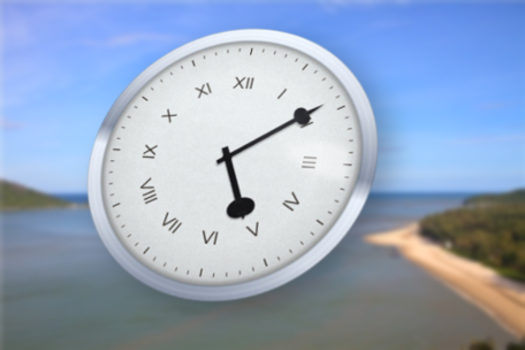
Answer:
5,09
